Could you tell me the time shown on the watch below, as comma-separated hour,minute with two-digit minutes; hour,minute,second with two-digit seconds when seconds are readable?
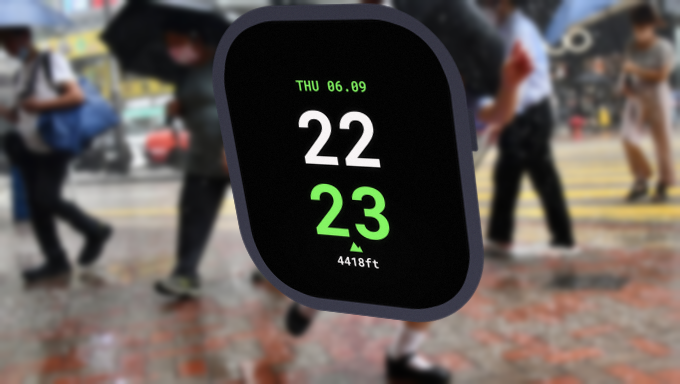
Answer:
22,23
